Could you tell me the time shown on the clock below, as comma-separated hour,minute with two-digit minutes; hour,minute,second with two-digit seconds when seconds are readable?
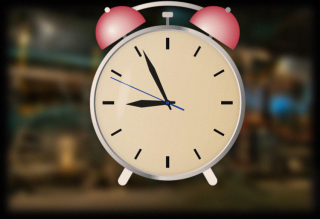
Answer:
8,55,49
